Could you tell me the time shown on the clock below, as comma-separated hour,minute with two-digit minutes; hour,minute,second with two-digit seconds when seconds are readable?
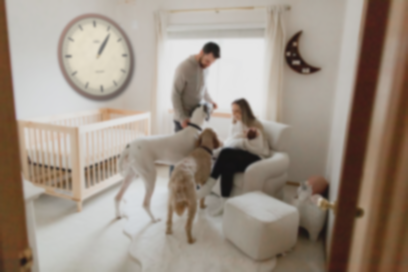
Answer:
1,06
